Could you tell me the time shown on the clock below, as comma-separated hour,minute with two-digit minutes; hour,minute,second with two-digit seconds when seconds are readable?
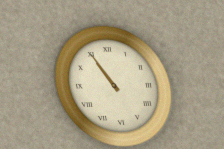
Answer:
10,55
